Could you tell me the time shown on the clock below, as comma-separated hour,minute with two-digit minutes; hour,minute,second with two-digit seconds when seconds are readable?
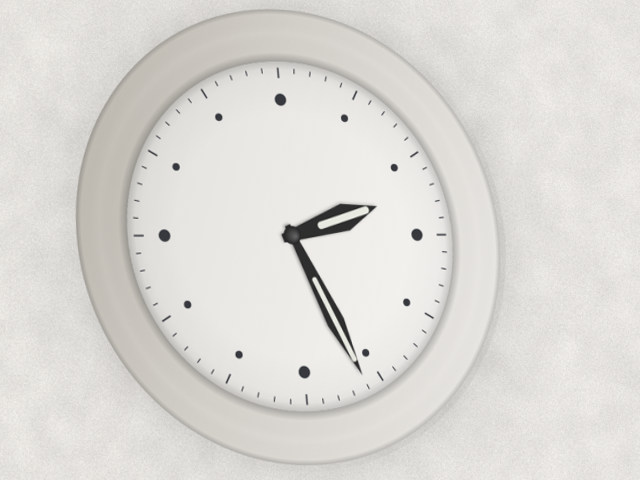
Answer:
2,26
